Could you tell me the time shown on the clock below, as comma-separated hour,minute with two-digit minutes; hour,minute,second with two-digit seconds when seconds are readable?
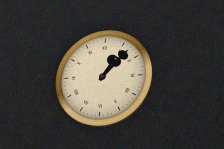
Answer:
1,07
